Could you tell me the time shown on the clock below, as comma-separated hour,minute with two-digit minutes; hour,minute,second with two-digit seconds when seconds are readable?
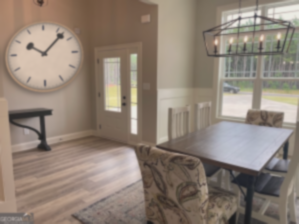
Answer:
10,07
